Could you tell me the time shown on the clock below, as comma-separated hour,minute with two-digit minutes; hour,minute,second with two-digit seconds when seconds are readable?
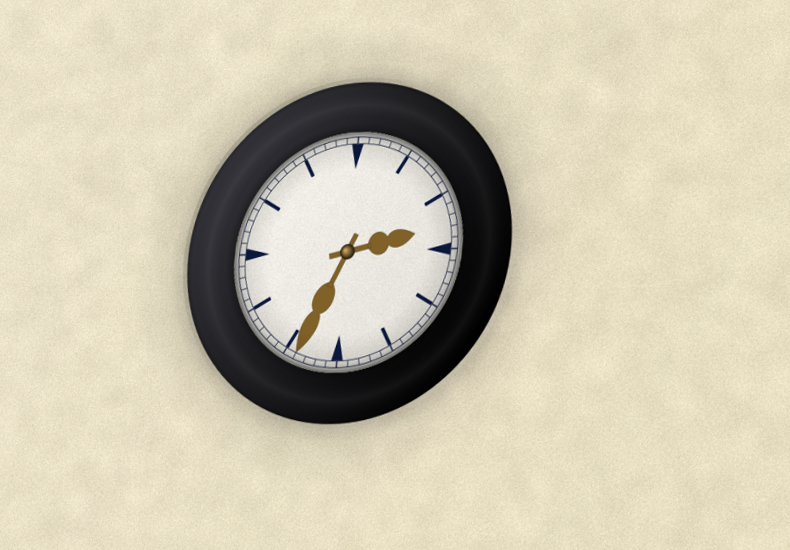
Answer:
2,34
